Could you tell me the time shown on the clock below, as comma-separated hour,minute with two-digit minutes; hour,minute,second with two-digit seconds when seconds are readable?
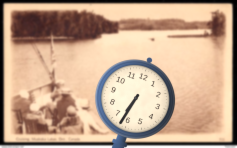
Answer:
6,32
